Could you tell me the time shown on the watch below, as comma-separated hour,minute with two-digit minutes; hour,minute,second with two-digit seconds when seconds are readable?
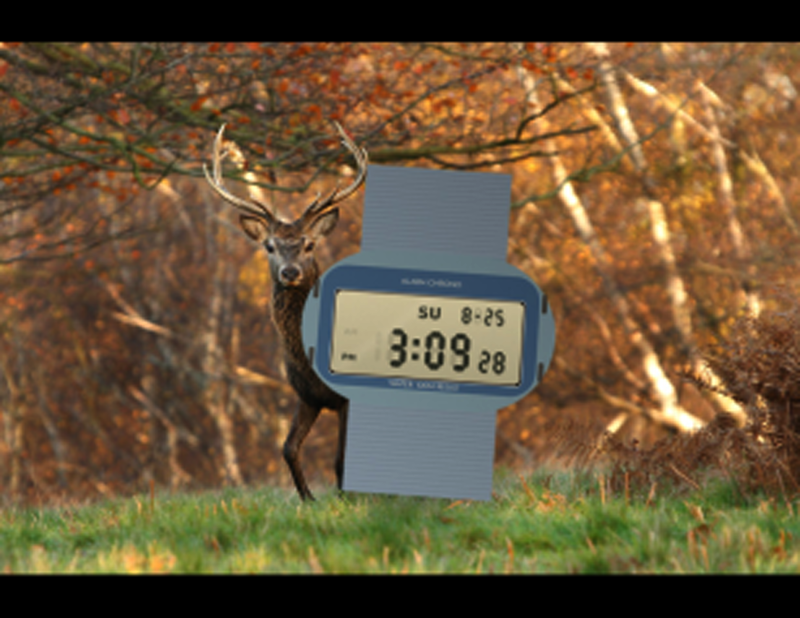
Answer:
3,09,28
